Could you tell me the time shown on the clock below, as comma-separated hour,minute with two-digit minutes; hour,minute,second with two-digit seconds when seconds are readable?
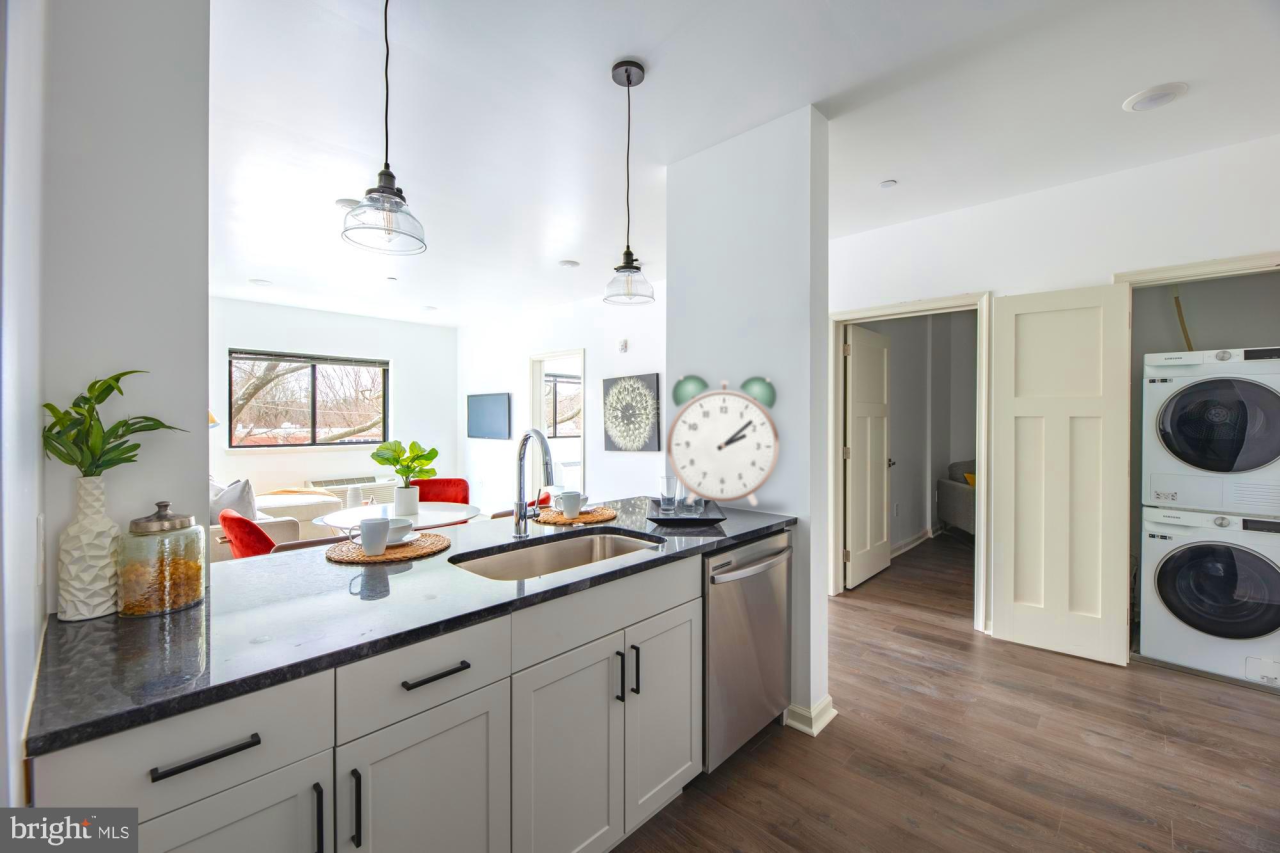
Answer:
2,08
